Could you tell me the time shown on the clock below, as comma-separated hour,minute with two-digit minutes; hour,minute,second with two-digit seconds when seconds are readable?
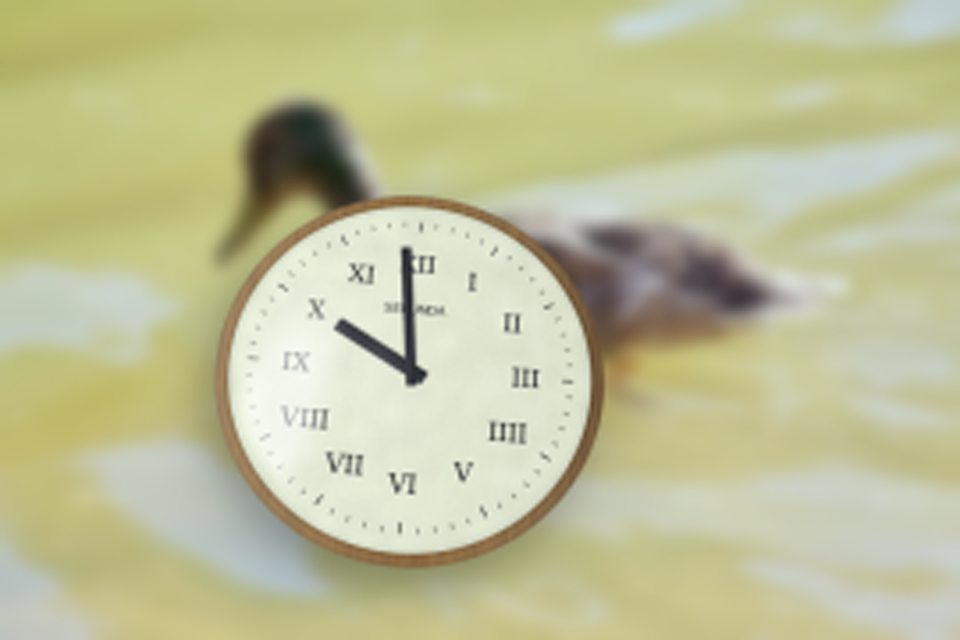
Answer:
9,59
